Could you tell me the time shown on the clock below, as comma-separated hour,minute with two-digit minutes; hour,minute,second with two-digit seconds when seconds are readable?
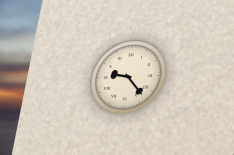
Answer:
9,23
